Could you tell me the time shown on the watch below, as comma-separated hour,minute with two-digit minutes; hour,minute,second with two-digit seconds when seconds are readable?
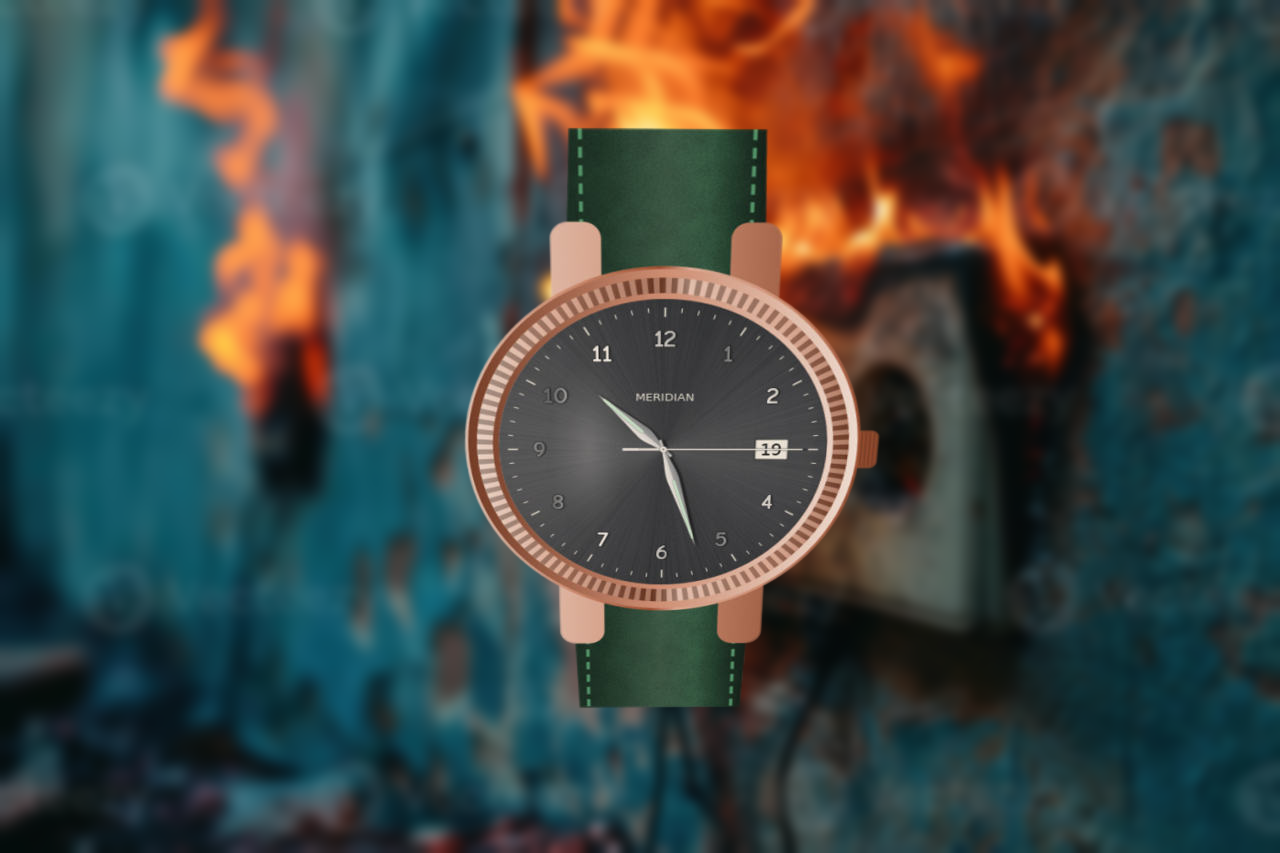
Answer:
10,27,15
